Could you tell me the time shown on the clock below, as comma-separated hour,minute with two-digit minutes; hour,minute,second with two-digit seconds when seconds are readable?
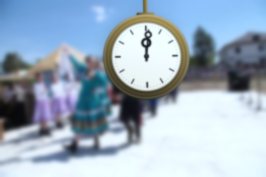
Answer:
12,01
